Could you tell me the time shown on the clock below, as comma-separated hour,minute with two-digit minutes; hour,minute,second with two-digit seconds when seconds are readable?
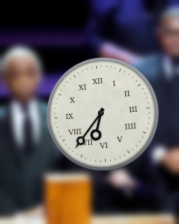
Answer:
6,37
